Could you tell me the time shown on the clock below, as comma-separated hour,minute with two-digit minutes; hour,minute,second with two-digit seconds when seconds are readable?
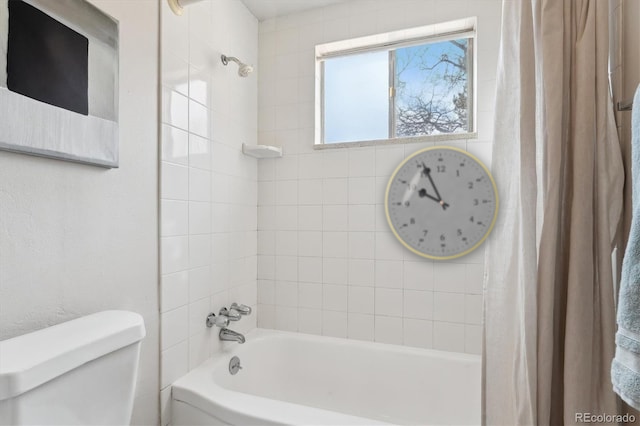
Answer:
9,56
